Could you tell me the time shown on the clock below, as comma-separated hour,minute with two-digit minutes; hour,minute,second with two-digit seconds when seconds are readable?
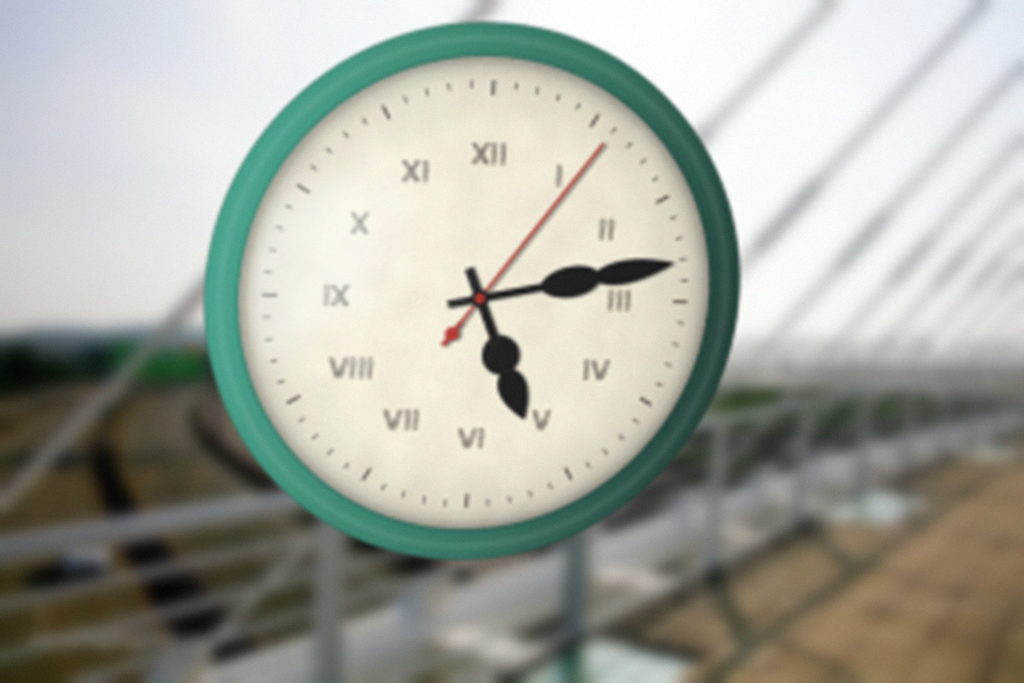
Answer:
5,13,06
